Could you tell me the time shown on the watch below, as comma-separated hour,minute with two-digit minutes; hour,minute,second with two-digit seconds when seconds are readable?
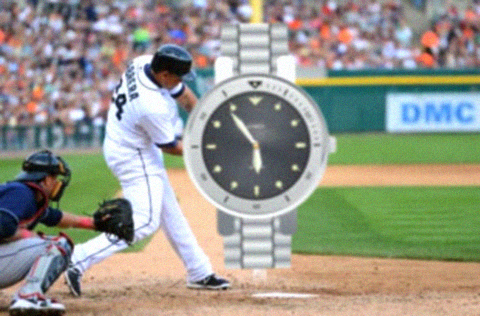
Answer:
5,54
